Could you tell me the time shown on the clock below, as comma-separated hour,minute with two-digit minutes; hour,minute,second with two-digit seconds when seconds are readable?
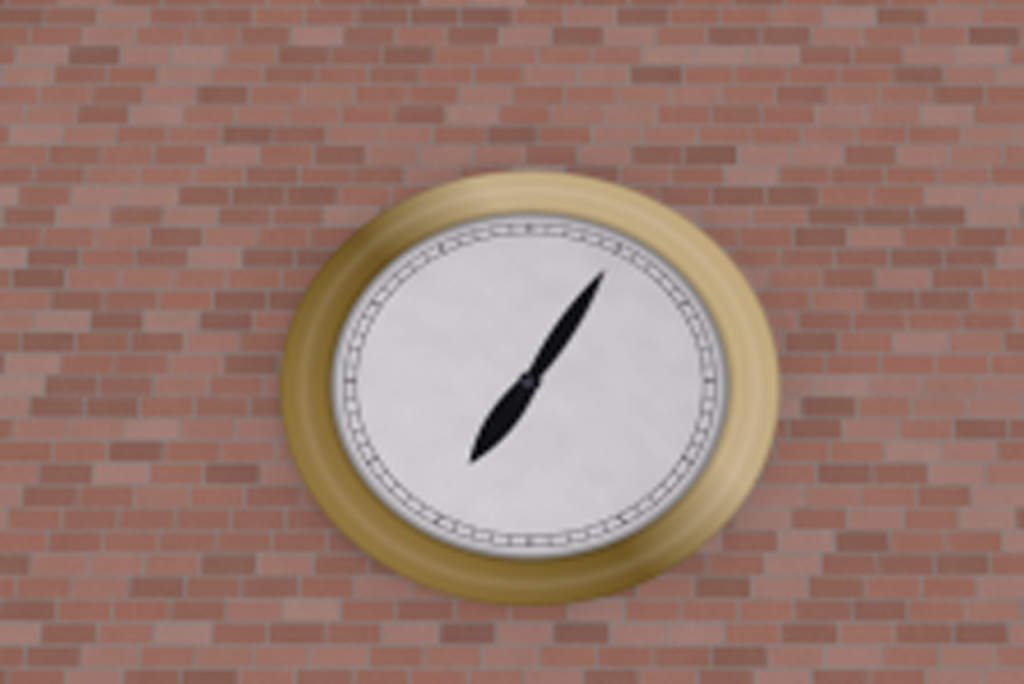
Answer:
7,05
